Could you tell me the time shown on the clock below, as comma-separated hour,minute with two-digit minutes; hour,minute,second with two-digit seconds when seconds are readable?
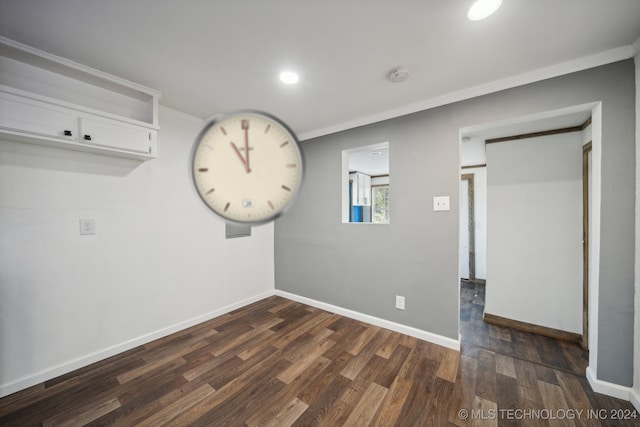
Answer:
11,00
